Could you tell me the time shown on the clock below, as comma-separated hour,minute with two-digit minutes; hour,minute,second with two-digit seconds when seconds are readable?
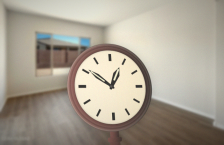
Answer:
12,51
